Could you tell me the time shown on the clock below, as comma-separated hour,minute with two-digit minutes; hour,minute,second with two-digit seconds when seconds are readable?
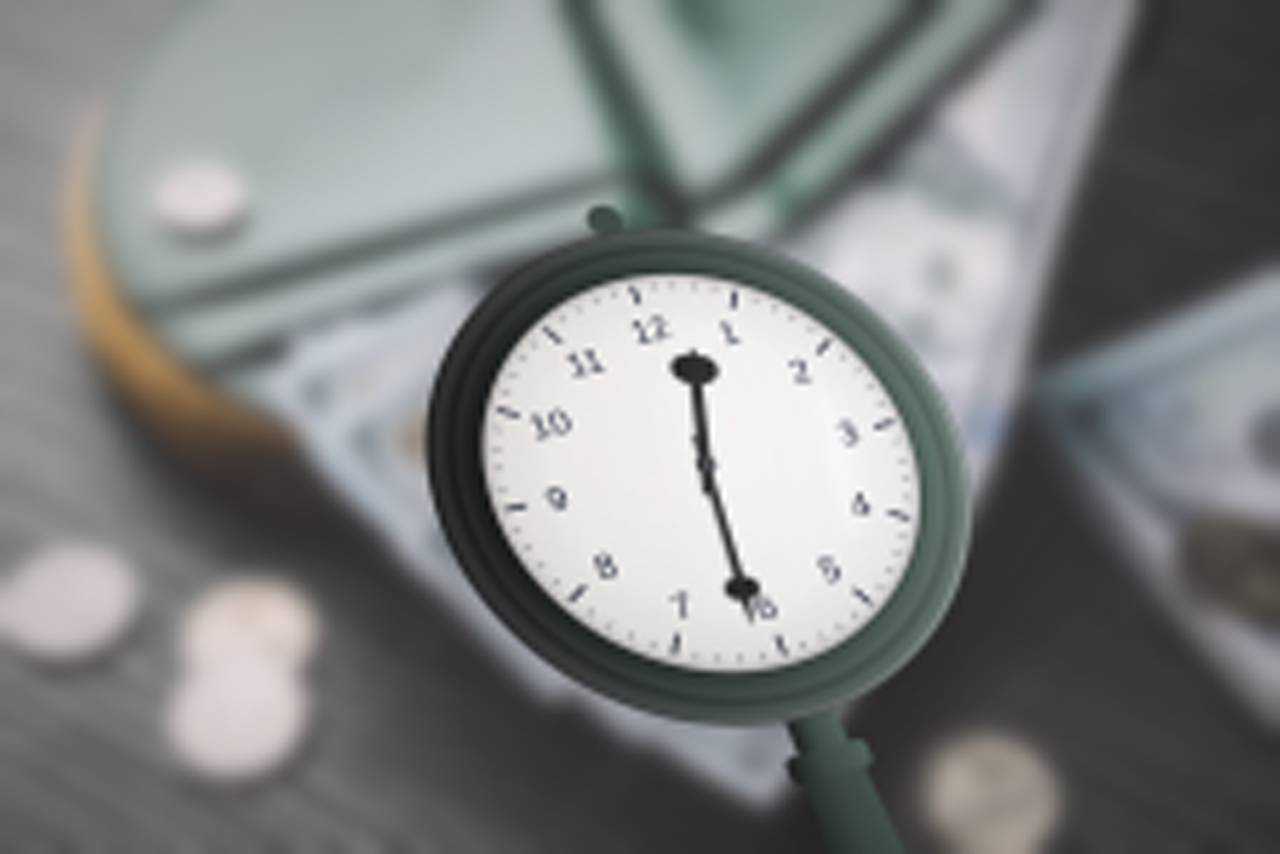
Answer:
12,31
